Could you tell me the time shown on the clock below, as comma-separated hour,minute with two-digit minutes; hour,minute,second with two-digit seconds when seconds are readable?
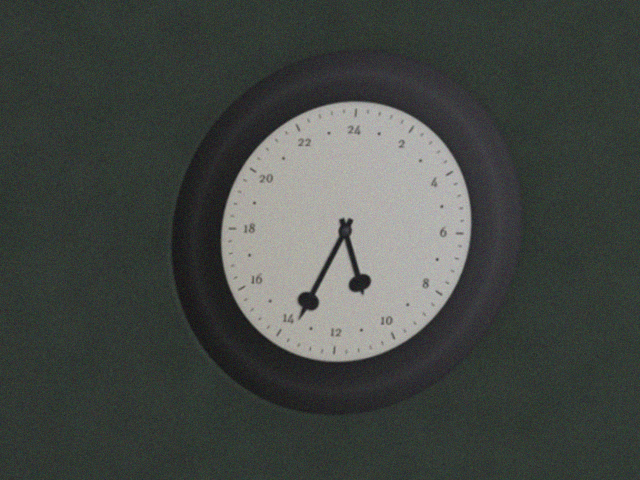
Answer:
10,34
